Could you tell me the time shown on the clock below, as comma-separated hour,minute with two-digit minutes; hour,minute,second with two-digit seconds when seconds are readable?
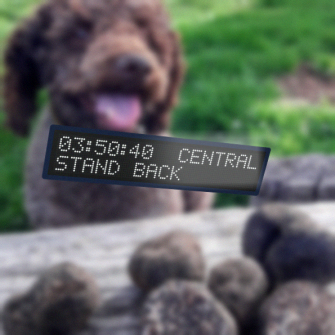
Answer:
3,50,40
